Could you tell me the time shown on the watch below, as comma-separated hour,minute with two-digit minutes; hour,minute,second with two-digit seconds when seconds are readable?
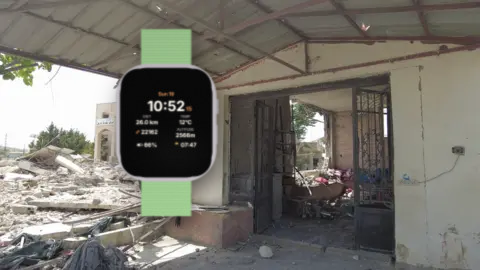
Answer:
10,52
